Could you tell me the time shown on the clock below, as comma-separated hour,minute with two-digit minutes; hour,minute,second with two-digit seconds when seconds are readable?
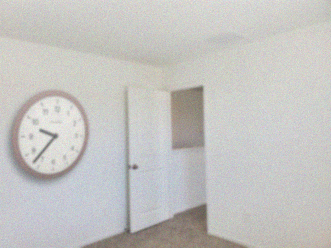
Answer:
9,37
